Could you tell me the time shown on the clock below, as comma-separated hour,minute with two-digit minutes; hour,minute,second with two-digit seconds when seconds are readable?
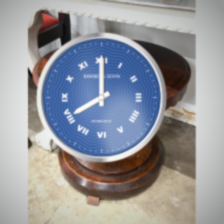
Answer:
8,00
